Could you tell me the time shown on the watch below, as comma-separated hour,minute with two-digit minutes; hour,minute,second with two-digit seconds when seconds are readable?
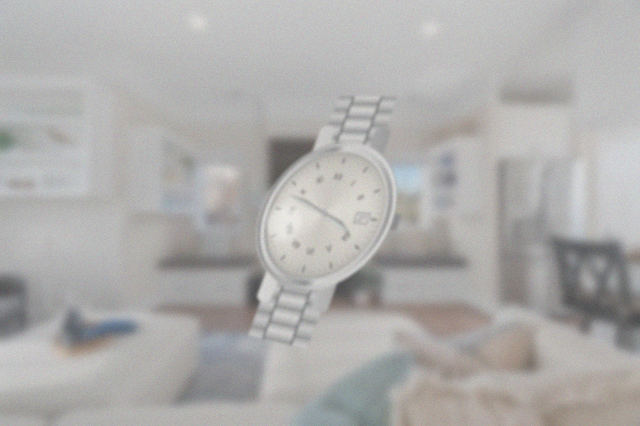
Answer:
3,48
